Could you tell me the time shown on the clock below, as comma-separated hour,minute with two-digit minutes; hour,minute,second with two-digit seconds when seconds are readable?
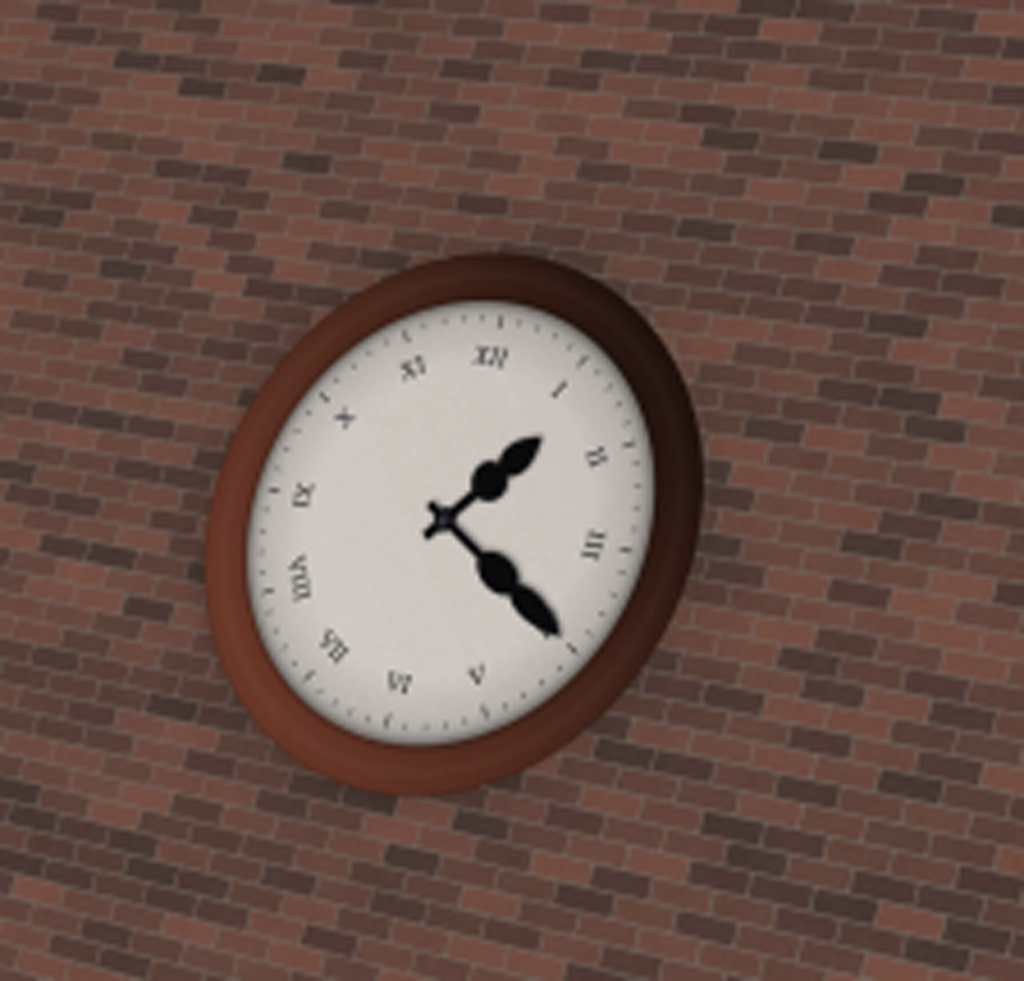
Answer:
1,20
